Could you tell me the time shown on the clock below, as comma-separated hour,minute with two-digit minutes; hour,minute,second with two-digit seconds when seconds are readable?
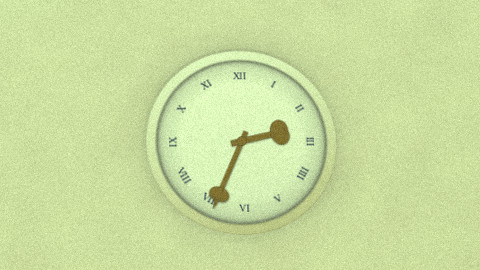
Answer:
2,34
